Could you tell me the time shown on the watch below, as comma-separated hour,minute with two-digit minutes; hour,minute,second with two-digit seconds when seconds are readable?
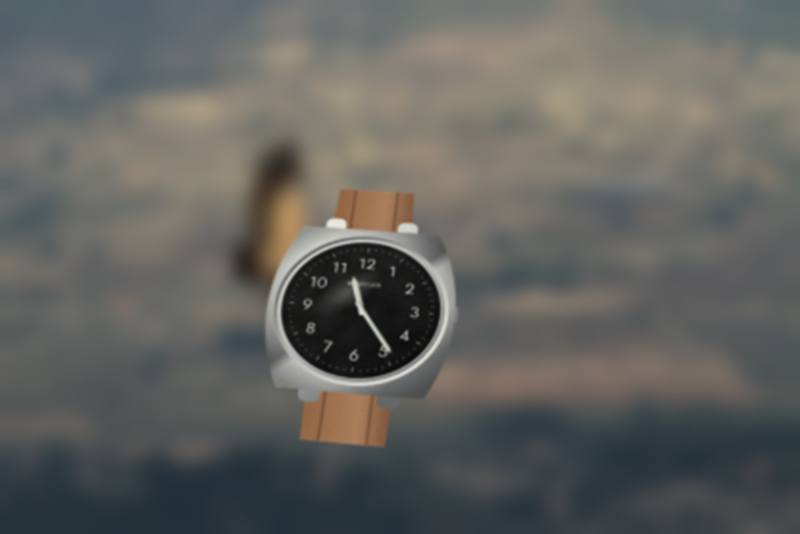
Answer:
11,24
